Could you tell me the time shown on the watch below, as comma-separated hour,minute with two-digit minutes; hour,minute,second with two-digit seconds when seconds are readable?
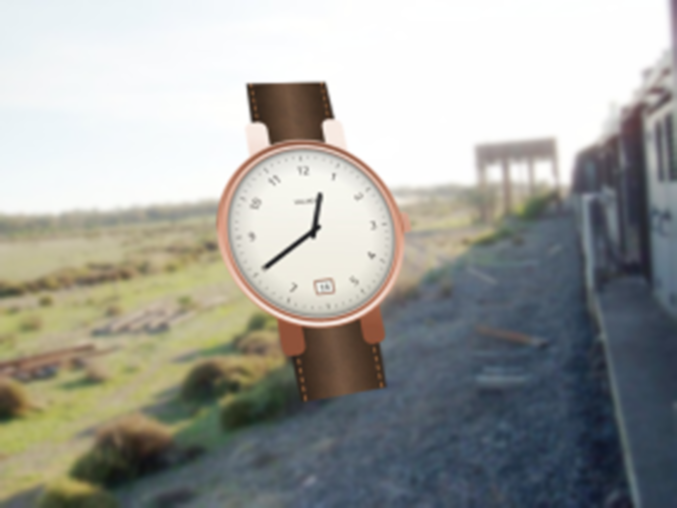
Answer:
12,40
